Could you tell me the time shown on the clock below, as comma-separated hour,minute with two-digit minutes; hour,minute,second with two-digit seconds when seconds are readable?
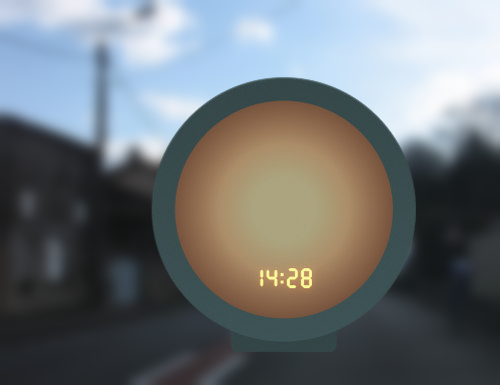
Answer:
14,28
